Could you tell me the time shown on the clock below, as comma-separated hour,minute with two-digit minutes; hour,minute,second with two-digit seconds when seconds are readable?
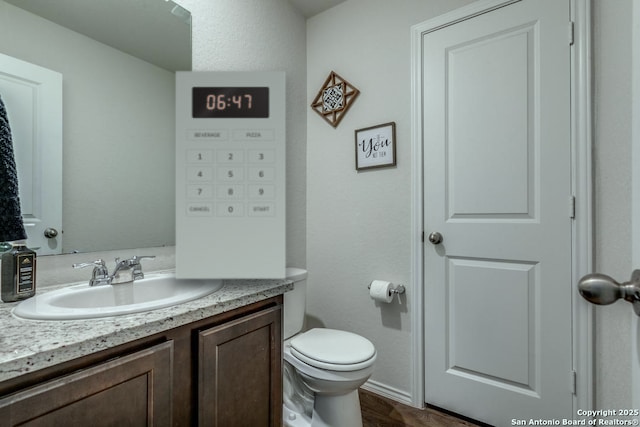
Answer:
6,47
